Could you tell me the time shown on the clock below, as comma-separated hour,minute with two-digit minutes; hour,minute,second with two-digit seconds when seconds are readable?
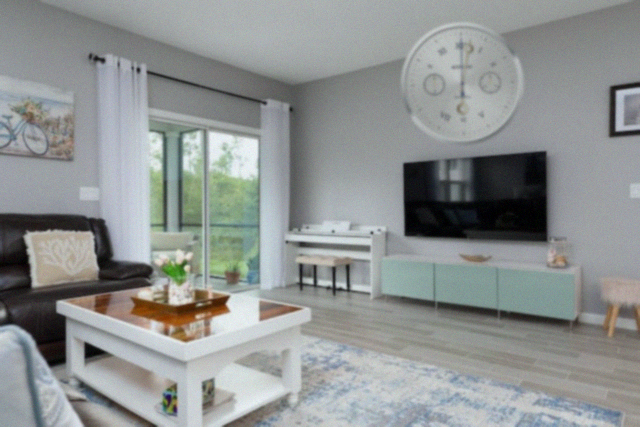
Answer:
6,02
